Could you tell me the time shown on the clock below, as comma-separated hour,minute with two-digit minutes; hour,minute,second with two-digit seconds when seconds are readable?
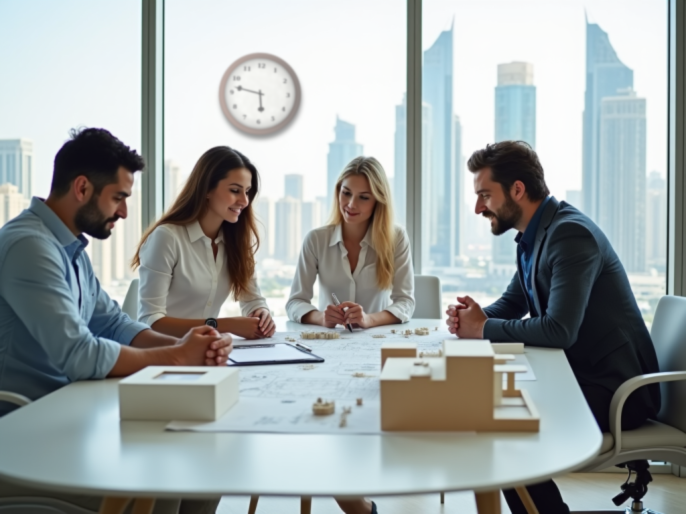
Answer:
5,47
